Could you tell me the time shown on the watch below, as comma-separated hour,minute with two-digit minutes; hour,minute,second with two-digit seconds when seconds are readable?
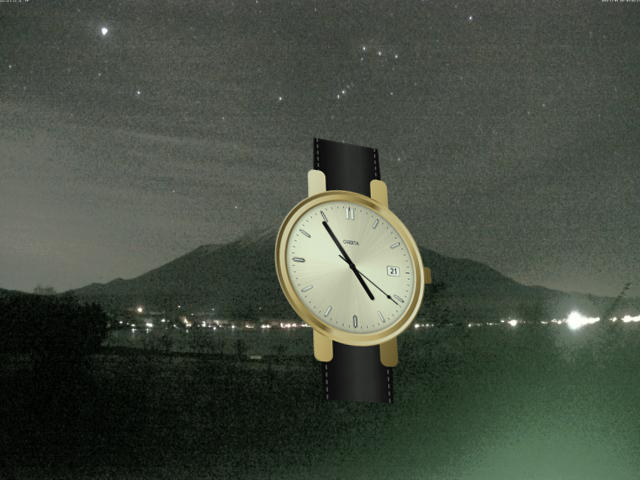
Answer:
4,54,21
